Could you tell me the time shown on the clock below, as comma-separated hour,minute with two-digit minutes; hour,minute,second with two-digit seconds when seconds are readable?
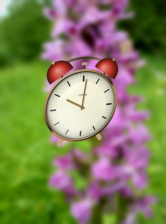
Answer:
10,01
